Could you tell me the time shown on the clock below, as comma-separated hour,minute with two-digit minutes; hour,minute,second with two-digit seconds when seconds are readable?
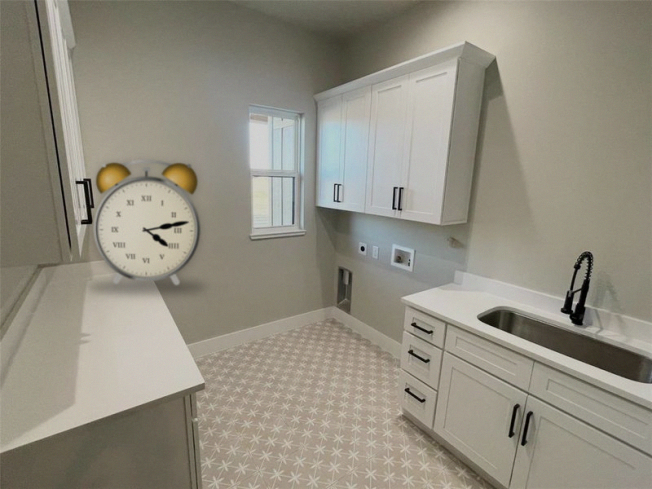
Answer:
4,13
